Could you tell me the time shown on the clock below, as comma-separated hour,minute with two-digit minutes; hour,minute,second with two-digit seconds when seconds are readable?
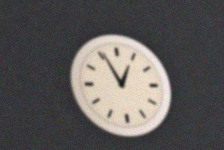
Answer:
12,56
